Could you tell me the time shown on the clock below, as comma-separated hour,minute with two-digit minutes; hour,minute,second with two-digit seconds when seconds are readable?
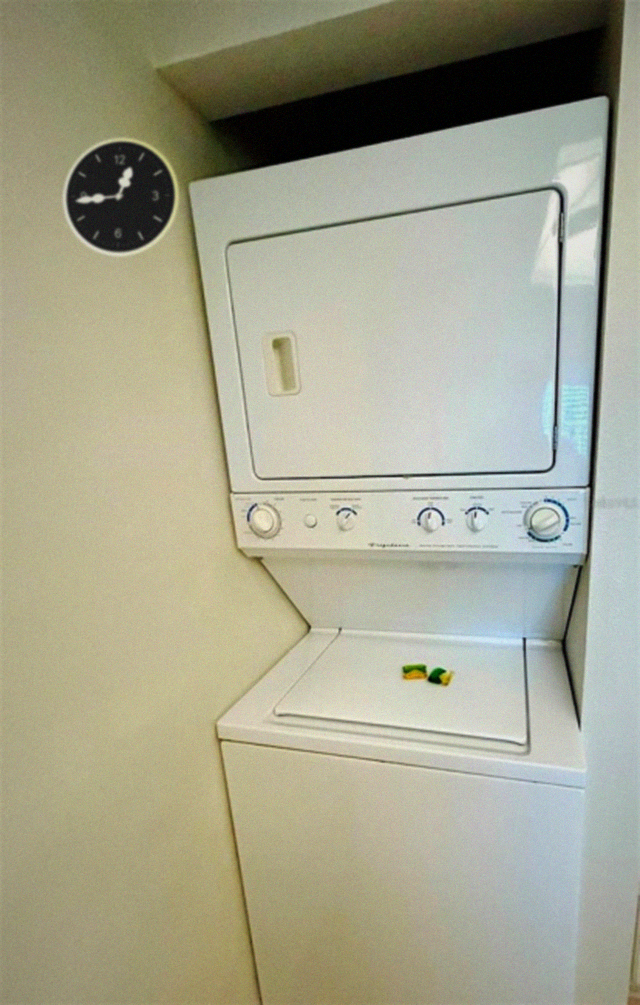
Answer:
12,44
